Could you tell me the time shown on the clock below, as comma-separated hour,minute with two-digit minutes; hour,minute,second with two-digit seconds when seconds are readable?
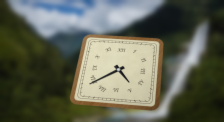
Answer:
4,39
